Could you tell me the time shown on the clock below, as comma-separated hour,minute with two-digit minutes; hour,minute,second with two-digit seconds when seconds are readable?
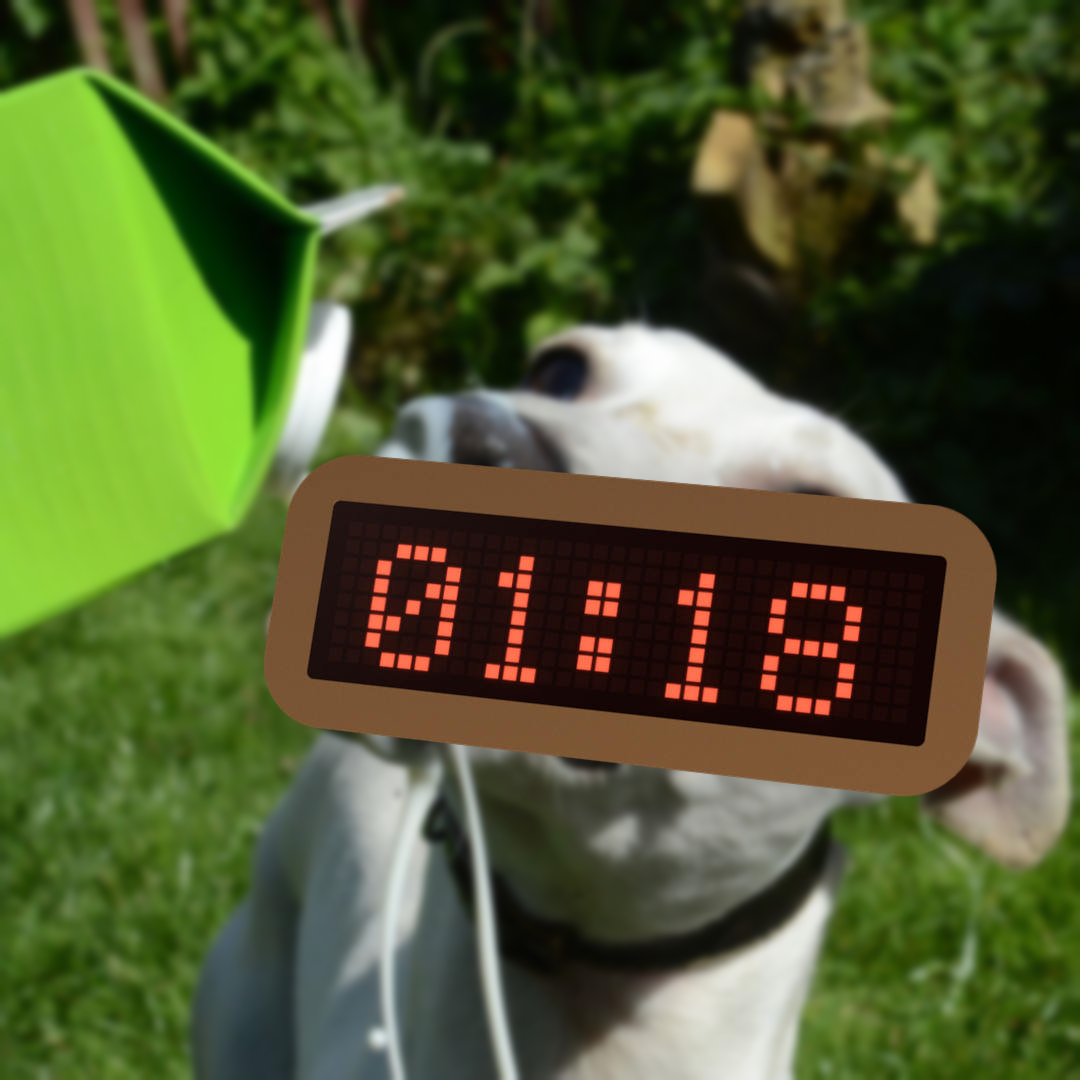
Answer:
1,18
